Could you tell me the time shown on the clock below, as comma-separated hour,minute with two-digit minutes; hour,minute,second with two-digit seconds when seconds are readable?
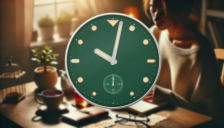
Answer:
10,02
